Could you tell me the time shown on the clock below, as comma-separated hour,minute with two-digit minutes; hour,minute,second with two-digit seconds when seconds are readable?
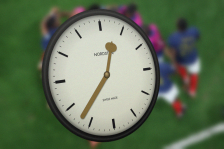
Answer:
12,37
